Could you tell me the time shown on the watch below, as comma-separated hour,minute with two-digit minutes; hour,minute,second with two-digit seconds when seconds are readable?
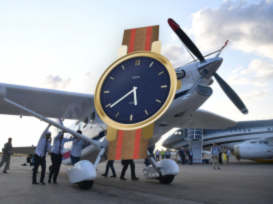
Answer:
5,39
